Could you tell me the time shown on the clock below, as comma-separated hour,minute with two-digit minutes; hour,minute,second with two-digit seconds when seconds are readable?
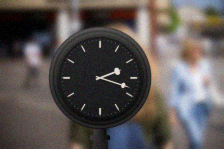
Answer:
2,18
